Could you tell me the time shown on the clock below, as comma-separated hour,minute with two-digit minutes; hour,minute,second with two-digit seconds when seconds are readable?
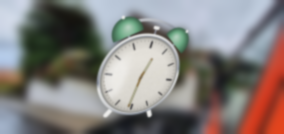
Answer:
12,31
